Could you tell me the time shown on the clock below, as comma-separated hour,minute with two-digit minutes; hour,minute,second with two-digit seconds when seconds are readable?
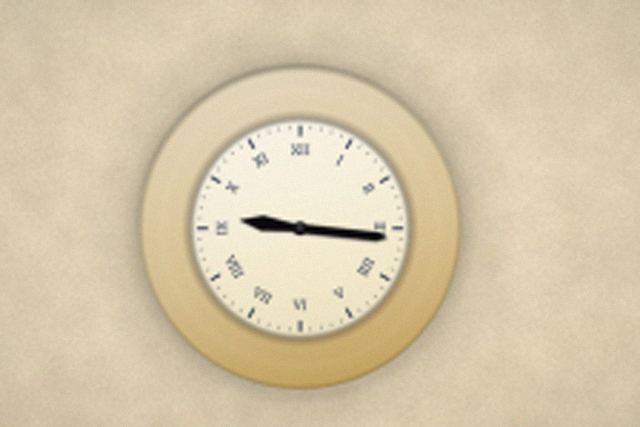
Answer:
9,16
